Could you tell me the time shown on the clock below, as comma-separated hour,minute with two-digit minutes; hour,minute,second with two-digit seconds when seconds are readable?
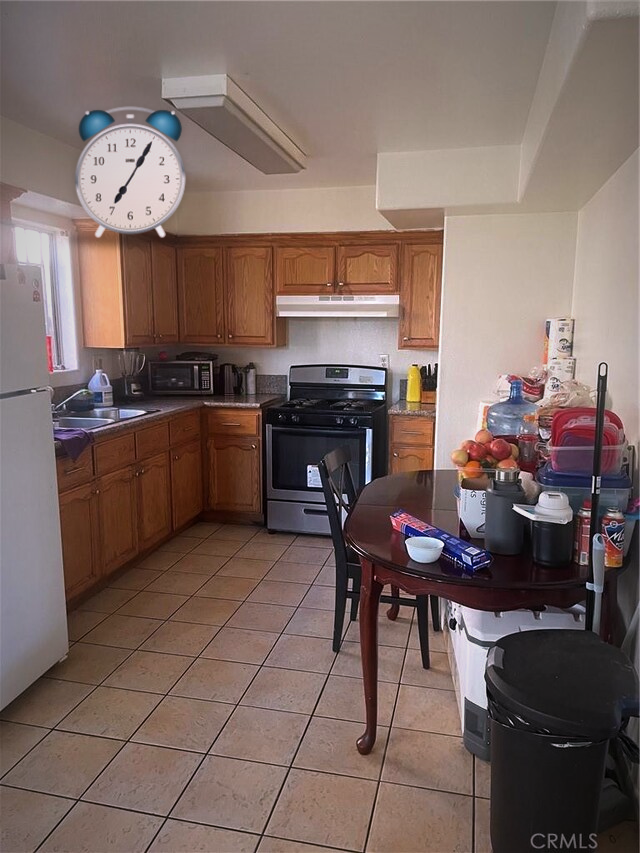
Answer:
7,05
